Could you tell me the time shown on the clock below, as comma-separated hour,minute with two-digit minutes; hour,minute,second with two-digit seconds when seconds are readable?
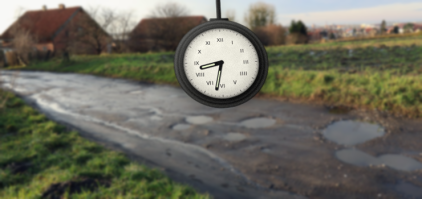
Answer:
8,32
